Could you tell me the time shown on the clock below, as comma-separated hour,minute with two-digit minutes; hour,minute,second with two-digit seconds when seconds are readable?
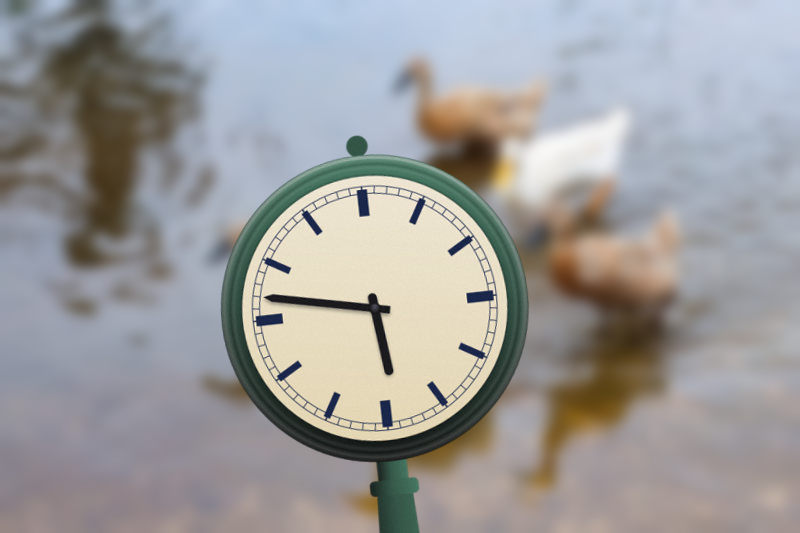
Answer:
5,47
